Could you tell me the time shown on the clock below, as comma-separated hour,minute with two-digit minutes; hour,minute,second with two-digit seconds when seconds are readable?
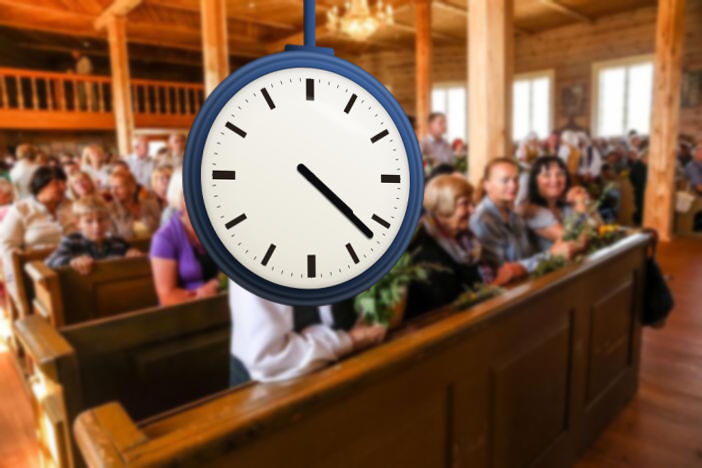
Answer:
4,22
